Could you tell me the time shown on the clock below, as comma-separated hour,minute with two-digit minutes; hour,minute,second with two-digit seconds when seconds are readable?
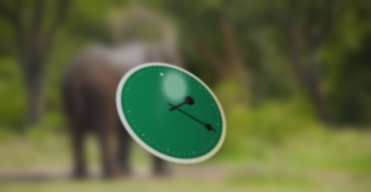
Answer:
2,22
